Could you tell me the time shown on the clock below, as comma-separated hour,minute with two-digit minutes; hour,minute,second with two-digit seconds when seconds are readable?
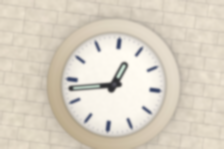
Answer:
12,43
